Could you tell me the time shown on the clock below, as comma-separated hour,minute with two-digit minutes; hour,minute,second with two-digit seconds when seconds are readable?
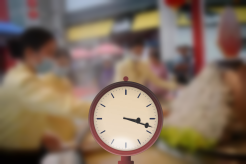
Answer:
3,18
